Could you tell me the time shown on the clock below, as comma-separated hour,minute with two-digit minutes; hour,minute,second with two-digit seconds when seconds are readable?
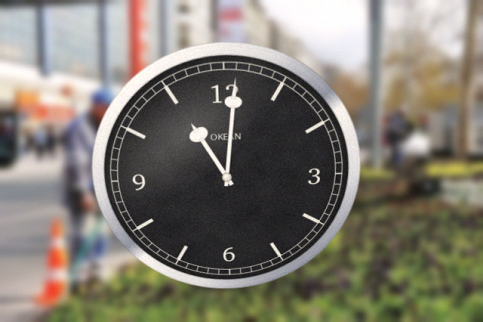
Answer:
11,01
